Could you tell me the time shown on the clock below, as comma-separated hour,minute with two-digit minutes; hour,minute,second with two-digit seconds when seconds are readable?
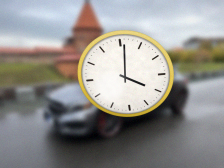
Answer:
4,01
